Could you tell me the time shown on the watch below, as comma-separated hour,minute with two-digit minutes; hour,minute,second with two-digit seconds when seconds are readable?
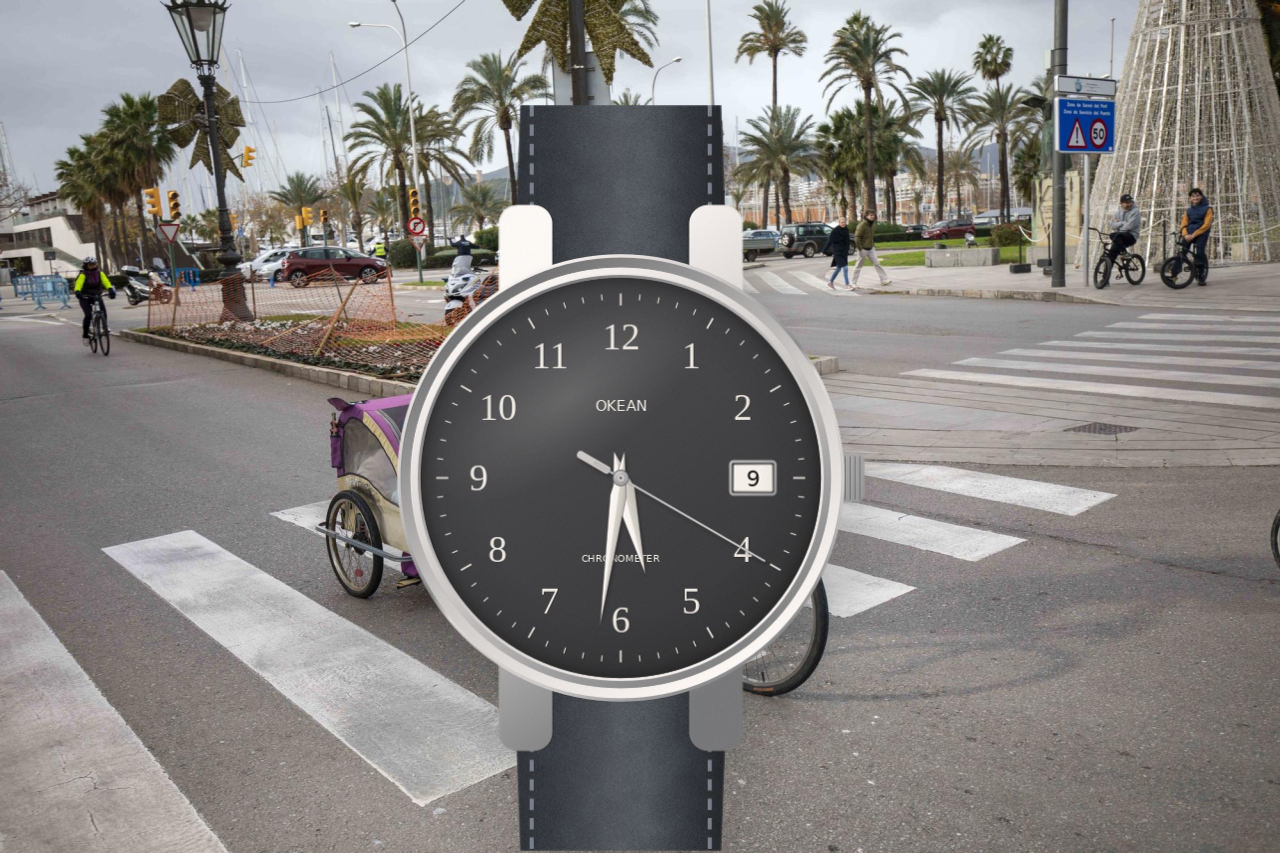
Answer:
5,31,20
